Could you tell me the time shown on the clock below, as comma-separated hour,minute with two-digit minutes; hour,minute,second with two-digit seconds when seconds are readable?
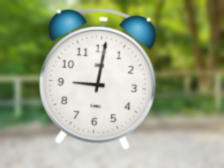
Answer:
9,01
